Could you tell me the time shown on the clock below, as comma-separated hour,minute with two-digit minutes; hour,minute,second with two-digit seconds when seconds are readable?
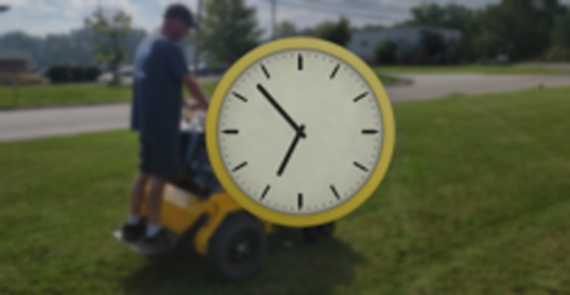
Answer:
6,53
